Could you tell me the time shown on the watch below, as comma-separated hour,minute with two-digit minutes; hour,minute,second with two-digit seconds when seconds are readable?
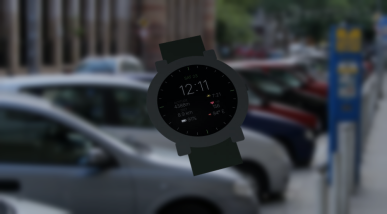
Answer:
12,11
